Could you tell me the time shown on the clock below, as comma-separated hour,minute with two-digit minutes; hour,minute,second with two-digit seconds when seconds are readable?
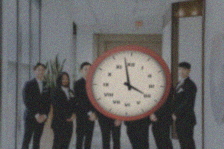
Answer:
3,58
